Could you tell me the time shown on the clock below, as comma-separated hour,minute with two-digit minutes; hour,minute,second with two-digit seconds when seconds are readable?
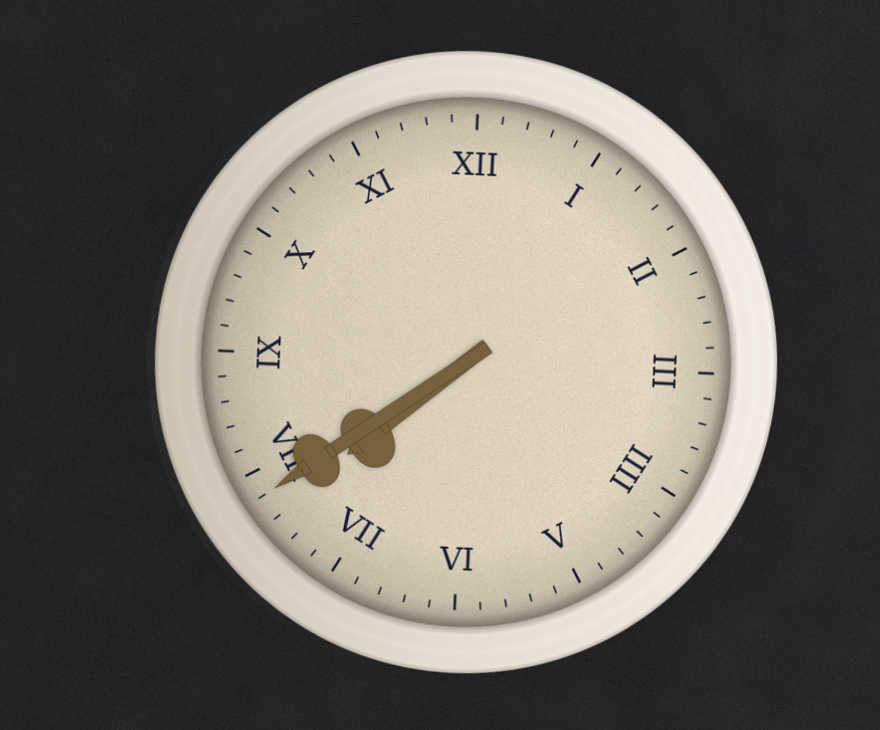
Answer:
7,39
